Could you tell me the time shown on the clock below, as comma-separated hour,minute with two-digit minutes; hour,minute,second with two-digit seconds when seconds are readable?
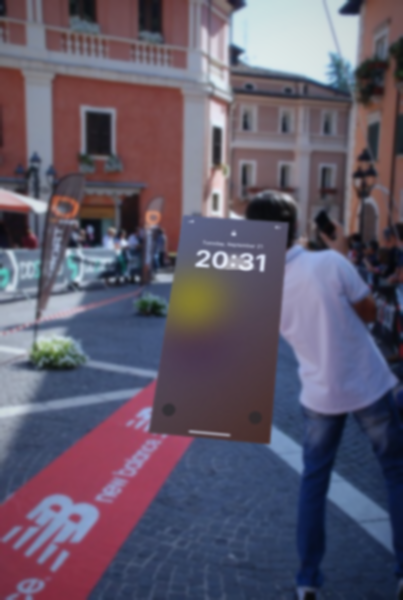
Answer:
20,31
